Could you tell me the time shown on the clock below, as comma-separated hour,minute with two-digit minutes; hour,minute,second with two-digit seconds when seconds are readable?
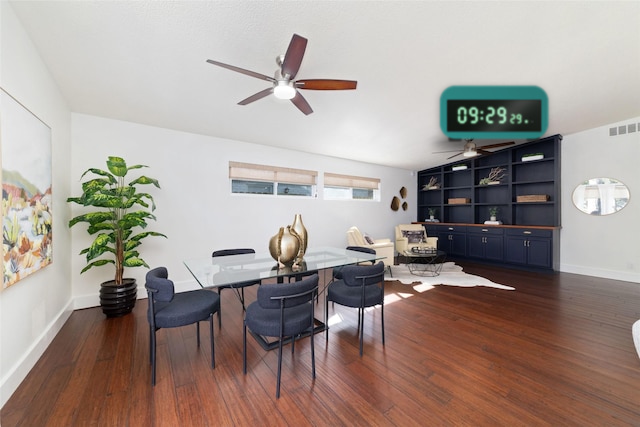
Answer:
9,29
